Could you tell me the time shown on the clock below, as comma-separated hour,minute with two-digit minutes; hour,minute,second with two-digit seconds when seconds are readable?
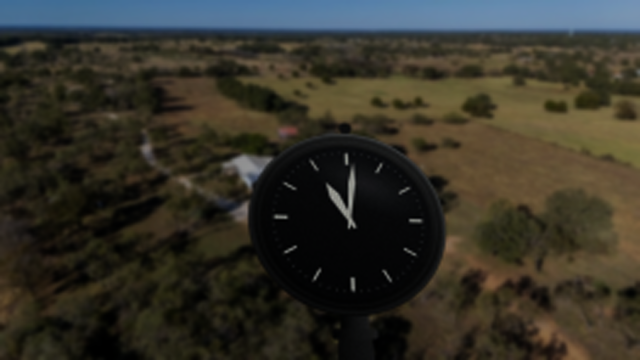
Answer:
11,01
